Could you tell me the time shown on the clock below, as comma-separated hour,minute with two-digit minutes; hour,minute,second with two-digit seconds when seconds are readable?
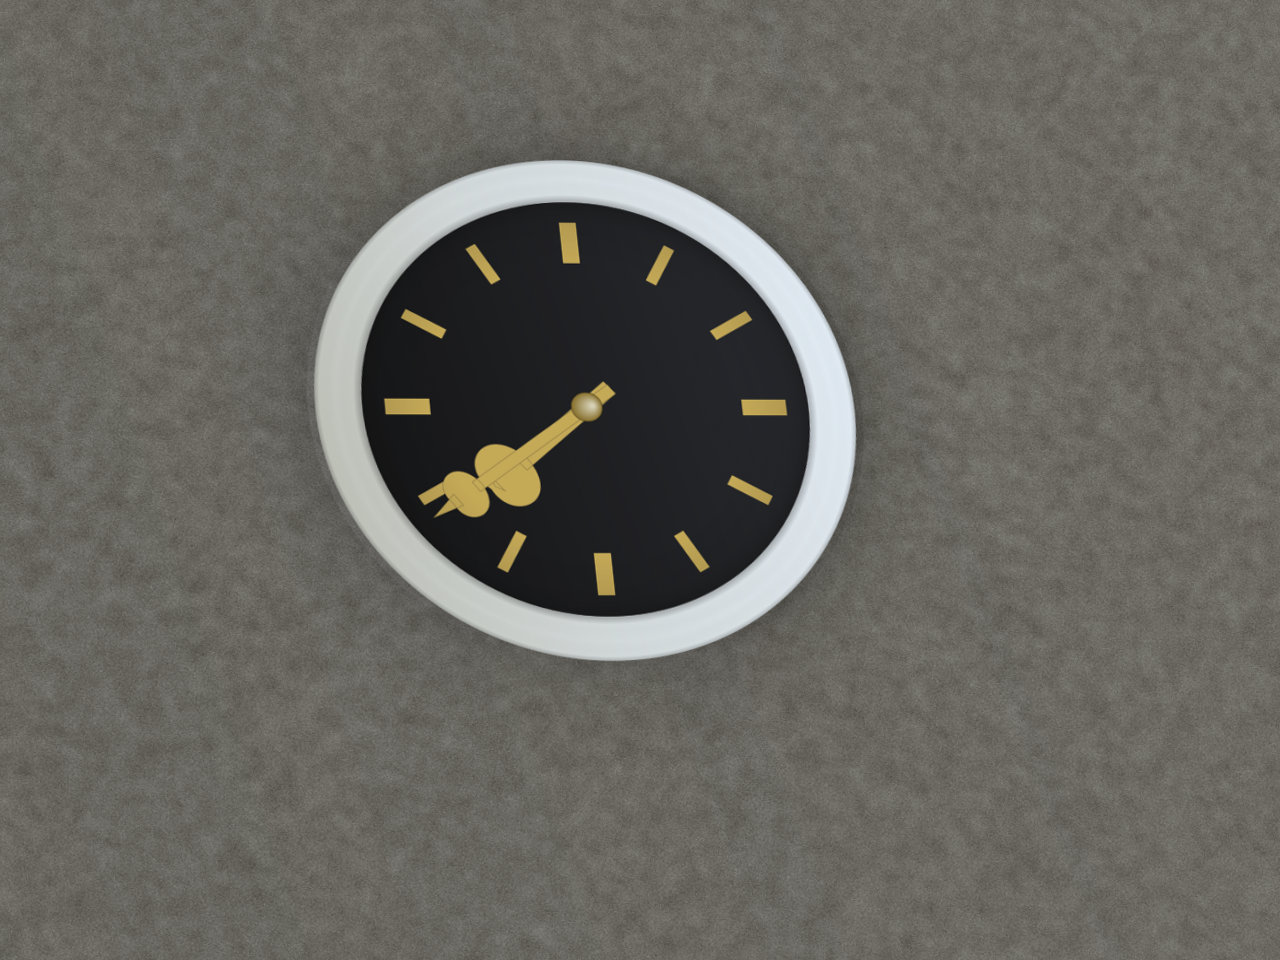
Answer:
7,39
